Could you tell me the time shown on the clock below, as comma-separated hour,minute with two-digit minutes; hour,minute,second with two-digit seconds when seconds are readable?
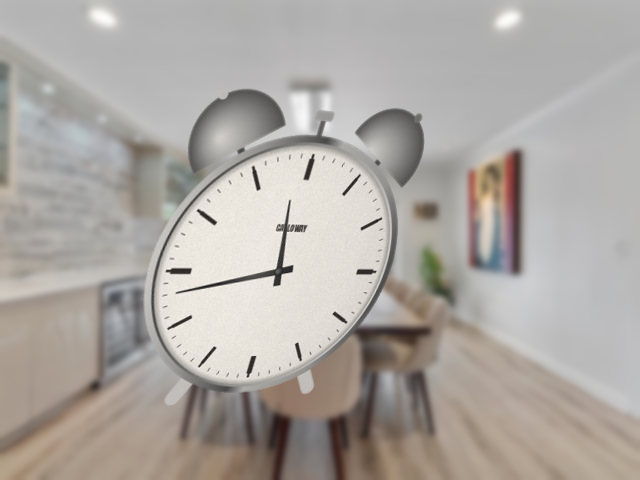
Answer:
11,43
